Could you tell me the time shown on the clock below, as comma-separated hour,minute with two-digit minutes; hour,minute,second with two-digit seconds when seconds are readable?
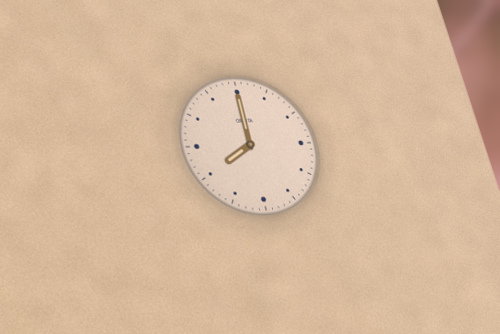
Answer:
8,00
